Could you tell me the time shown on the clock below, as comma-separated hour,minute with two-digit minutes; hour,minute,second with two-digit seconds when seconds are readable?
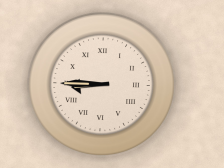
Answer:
8,45
